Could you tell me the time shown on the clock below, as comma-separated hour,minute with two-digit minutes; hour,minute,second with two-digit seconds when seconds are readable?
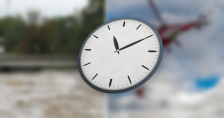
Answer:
11,10
